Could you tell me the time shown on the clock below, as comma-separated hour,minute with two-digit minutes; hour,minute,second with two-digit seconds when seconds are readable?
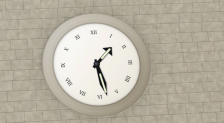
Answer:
1,28
